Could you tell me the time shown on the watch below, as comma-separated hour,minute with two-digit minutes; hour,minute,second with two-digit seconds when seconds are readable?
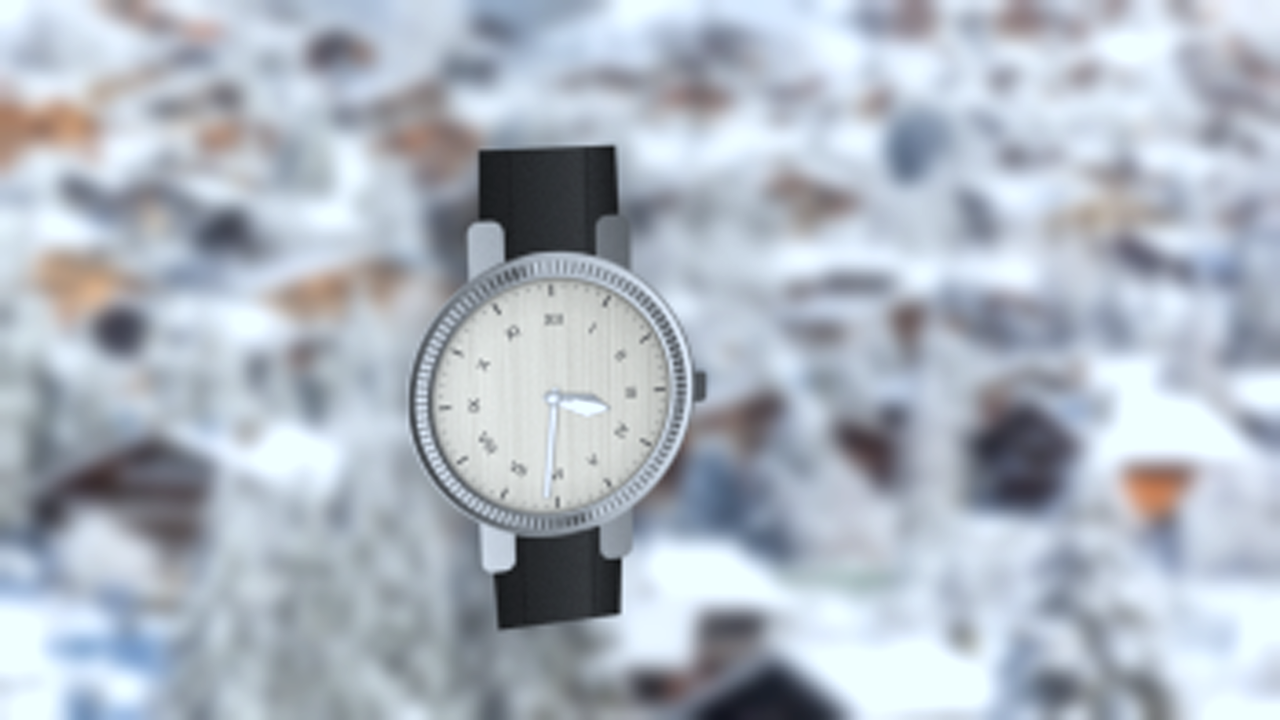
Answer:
3,31
